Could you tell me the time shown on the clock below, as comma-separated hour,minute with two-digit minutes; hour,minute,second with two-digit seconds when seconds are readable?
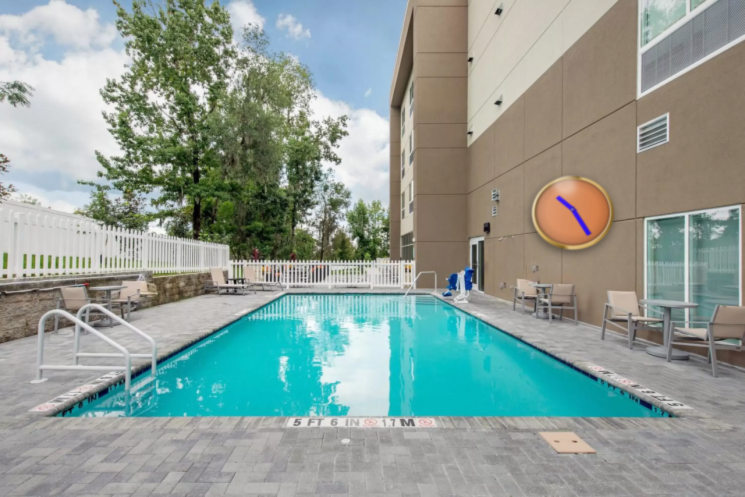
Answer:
10,25
